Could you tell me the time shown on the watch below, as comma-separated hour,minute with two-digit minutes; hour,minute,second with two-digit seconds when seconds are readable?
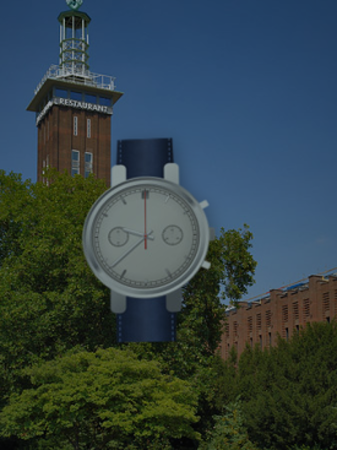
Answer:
9,38
